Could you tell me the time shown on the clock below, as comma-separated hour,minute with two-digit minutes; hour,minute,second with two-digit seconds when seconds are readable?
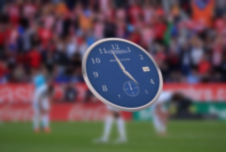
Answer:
4,58
